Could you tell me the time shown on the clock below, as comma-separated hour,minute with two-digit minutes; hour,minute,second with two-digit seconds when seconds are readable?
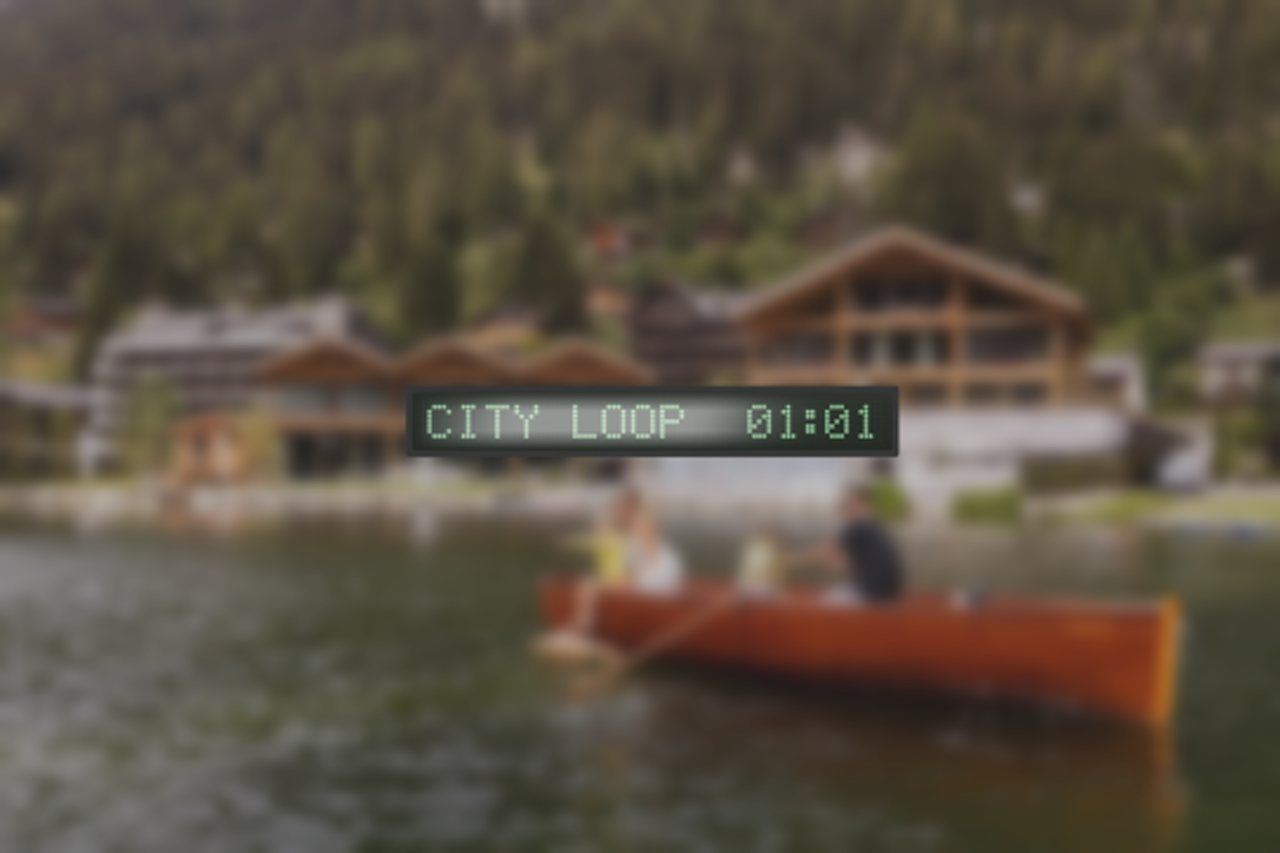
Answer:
1,01
